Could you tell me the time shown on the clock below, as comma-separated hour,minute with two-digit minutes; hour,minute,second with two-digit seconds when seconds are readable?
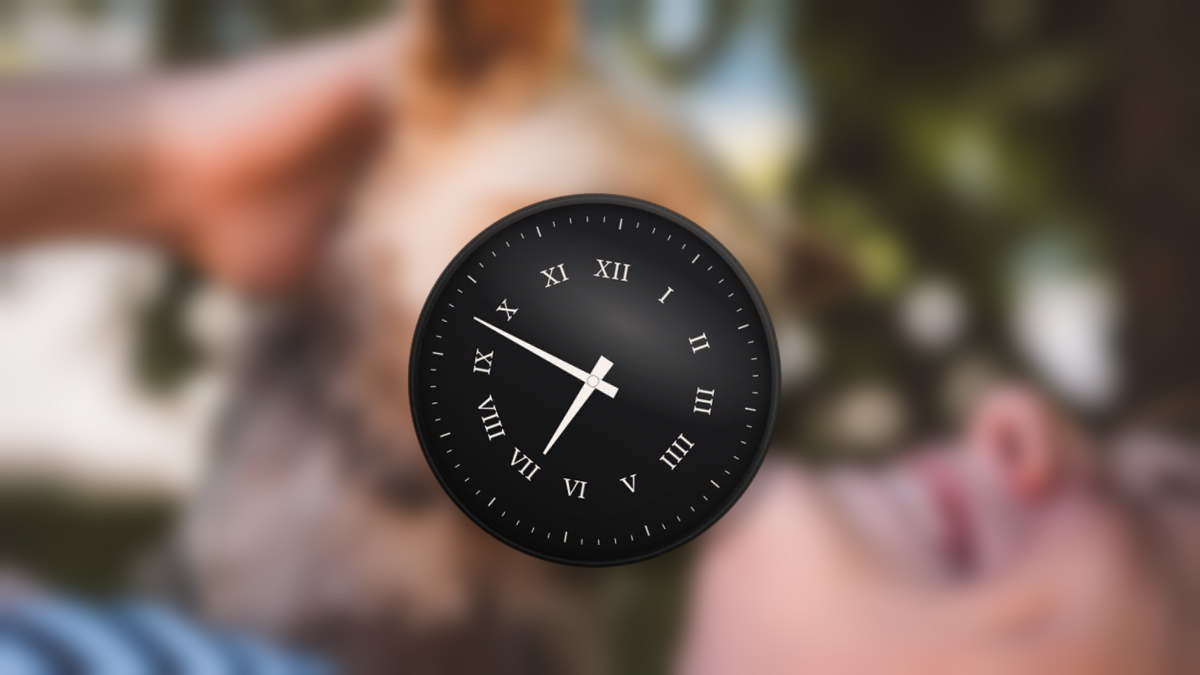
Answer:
6,48
